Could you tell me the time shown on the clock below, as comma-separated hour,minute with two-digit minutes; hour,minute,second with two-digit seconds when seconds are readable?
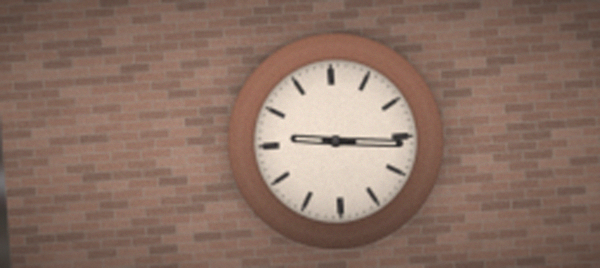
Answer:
9,16
